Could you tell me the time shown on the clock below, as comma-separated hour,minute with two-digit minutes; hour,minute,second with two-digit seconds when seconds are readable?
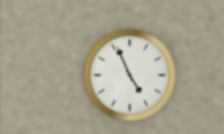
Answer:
4,56
